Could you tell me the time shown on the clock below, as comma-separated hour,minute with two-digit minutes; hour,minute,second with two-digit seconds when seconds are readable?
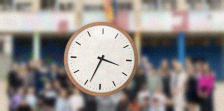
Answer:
3,34
